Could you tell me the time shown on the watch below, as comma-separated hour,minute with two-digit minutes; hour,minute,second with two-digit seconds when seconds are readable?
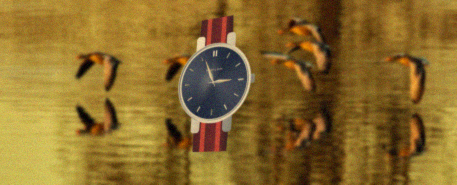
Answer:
2,56
